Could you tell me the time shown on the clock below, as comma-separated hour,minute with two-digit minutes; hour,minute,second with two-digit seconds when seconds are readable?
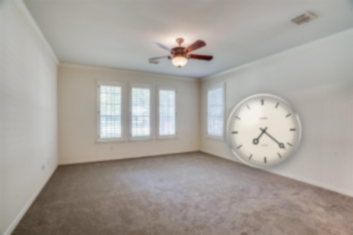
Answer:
7,22
